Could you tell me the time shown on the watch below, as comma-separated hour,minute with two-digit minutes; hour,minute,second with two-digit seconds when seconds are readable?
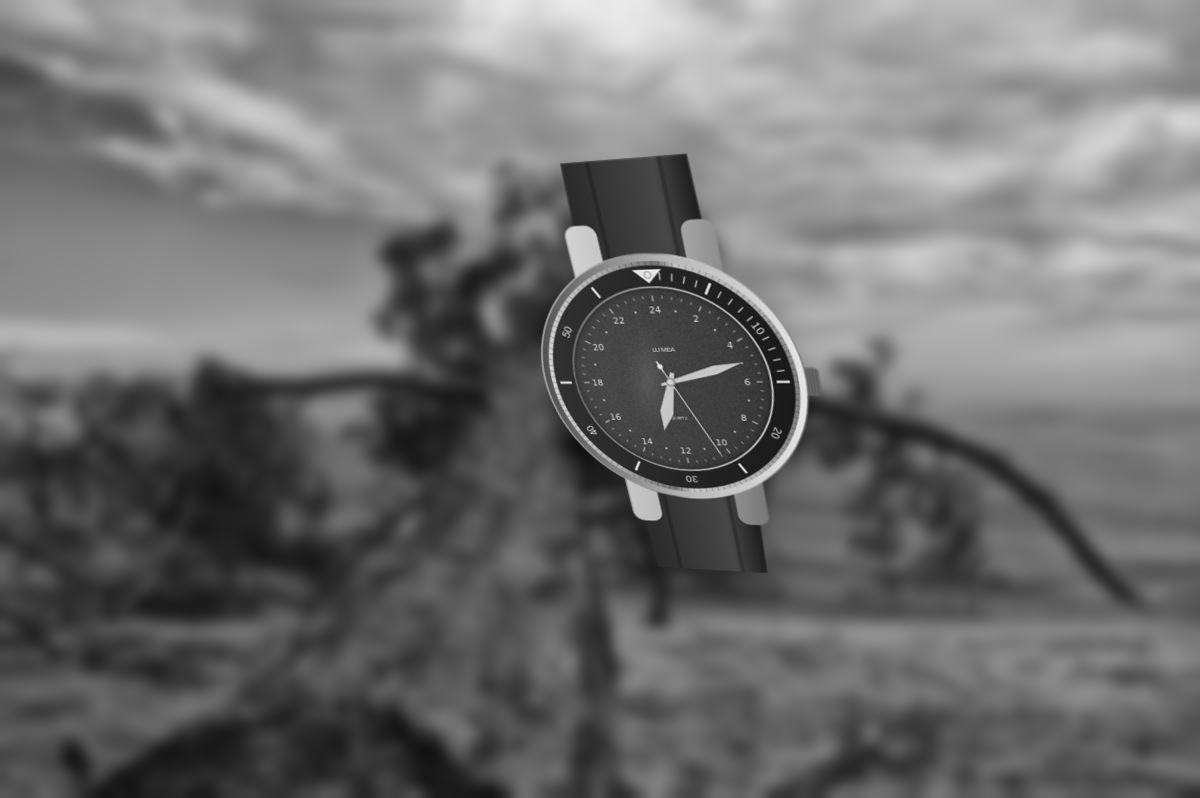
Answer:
13,12,26
